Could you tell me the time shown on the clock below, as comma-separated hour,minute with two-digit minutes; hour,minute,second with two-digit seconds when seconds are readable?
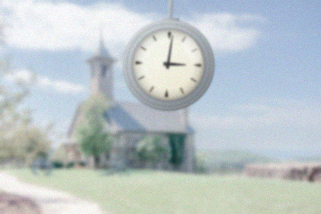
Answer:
3,01
